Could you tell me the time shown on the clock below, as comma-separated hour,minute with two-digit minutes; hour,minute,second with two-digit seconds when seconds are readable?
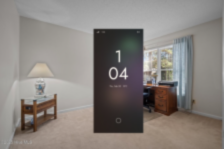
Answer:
1,04
